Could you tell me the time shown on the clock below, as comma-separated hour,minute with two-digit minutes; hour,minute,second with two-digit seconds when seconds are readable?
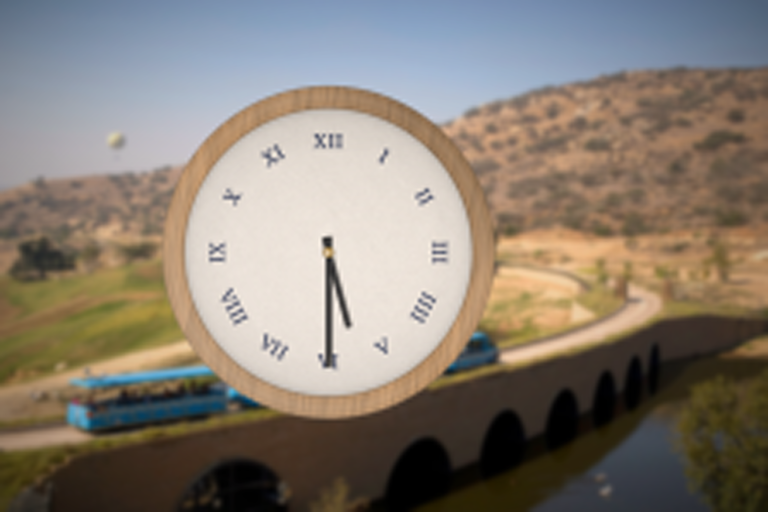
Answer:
5,30
